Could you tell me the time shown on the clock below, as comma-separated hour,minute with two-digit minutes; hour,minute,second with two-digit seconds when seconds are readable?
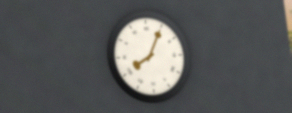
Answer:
8,05
